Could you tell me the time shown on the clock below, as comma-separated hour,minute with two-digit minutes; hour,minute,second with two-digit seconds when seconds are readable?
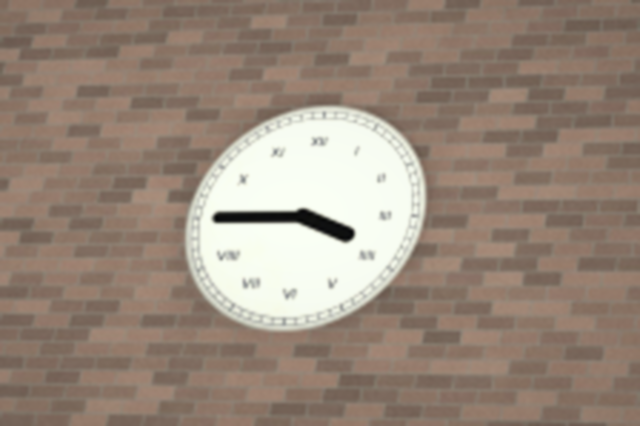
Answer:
3,45
